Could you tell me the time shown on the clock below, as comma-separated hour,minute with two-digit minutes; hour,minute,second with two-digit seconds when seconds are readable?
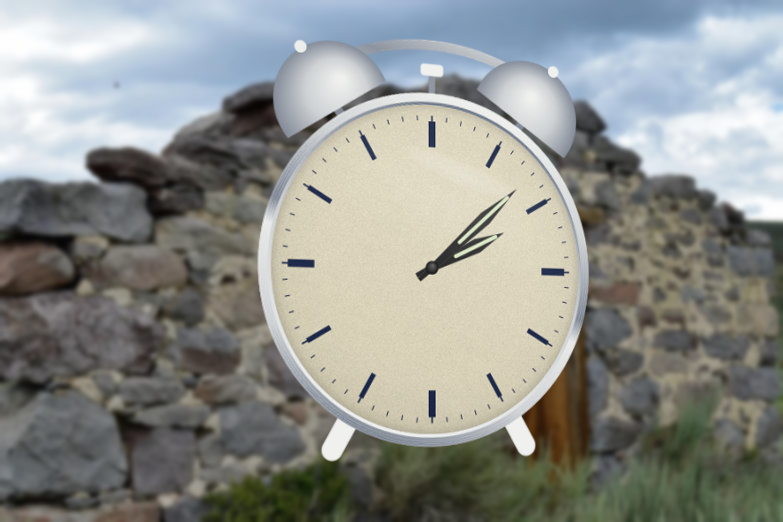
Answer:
2,08
